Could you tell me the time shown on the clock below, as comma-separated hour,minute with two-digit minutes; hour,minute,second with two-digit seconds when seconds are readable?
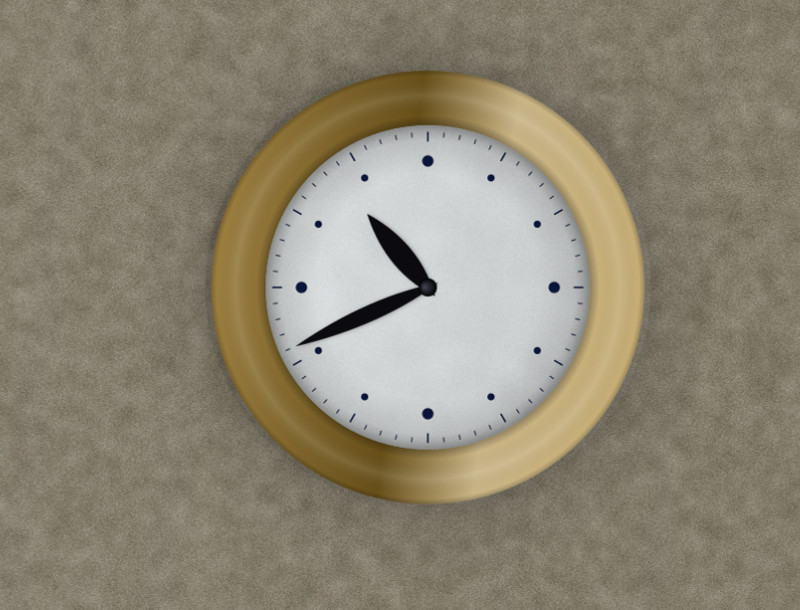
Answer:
10,41
